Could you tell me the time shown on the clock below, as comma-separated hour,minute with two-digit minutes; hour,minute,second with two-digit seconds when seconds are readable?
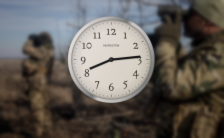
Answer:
8,14
